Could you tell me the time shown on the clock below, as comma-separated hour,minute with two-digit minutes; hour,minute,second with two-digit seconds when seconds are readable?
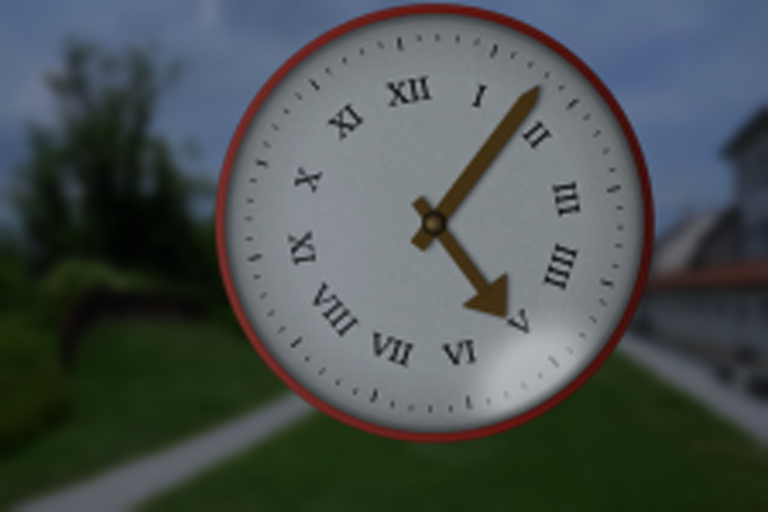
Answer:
5,08
